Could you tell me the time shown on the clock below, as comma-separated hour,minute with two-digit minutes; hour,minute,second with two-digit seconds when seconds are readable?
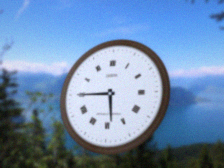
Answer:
5,45
